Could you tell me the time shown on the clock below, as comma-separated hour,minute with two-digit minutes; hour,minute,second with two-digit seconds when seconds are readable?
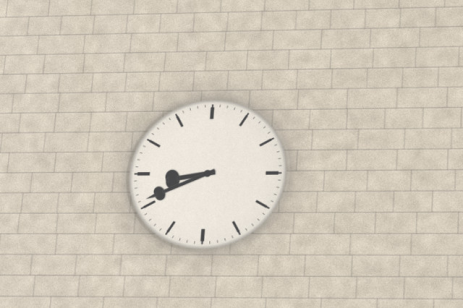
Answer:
8,41
